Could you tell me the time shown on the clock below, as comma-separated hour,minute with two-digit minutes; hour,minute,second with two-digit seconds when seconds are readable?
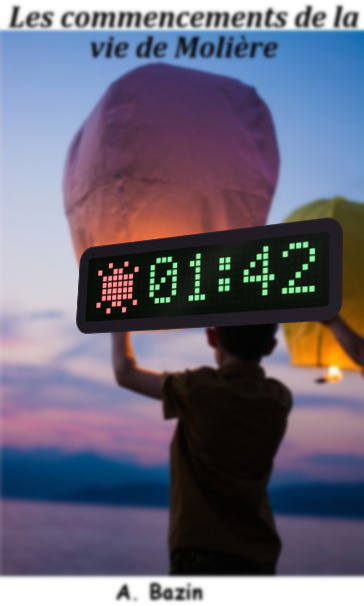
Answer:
1,42
